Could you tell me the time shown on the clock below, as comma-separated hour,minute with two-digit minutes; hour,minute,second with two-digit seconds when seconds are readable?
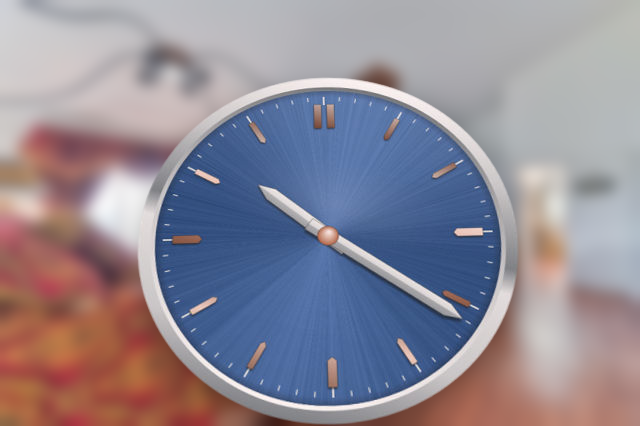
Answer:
10,21
